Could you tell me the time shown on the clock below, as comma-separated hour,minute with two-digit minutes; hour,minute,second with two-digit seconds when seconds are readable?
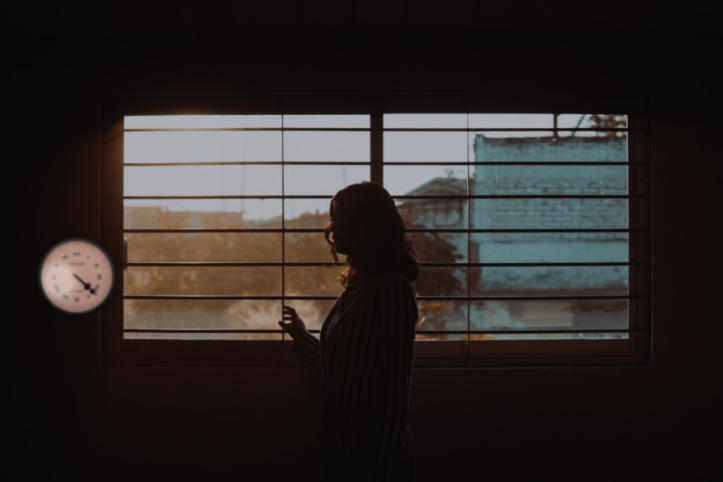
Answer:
4,22
